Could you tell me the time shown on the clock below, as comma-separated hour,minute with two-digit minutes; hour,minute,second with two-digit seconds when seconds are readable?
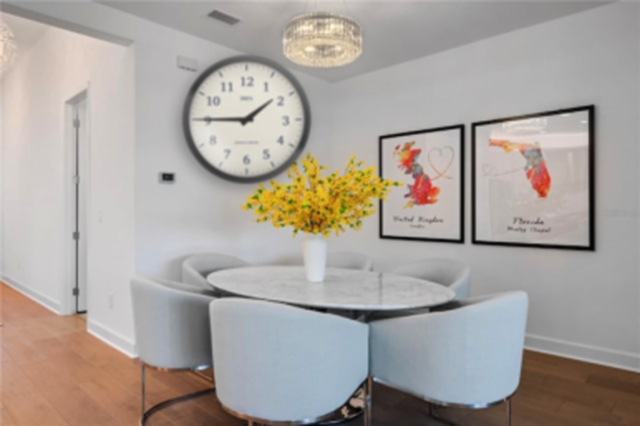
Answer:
1,45
